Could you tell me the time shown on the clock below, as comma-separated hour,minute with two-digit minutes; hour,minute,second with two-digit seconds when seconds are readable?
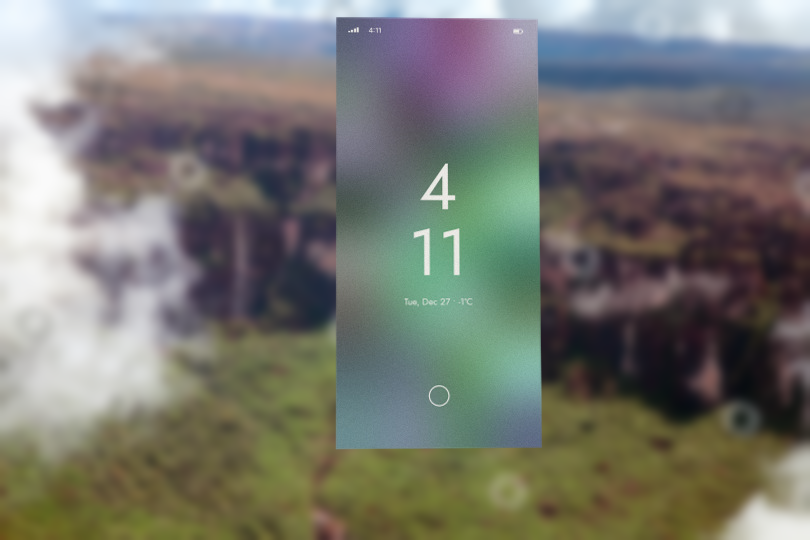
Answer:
4,11
